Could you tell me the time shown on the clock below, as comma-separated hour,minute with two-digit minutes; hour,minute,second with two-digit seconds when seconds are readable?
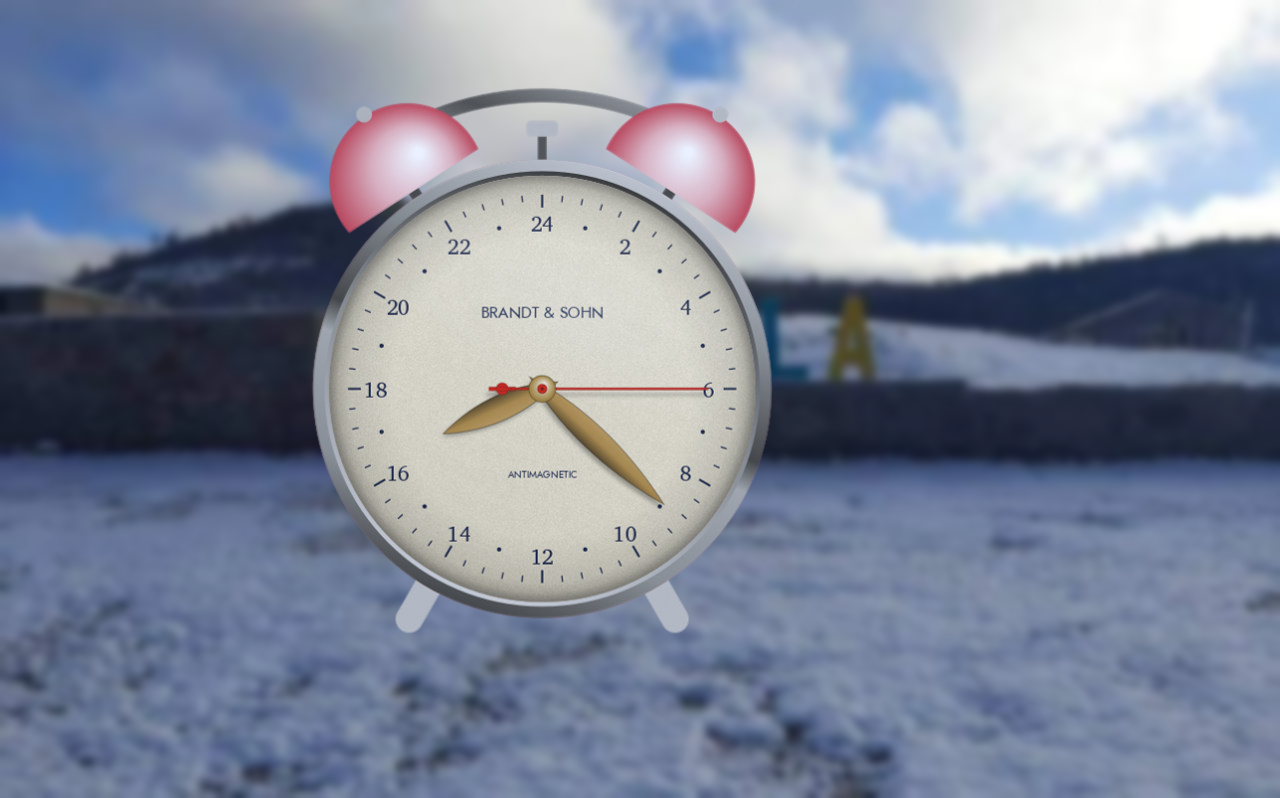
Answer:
16,22,15
